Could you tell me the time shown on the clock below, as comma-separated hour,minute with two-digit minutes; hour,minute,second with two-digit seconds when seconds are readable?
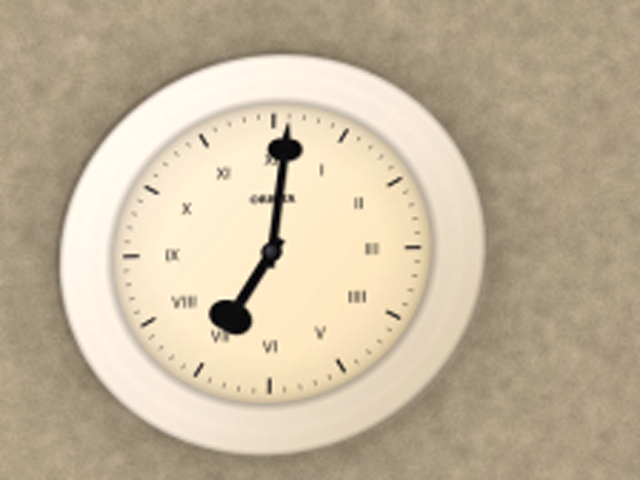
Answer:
7,01
